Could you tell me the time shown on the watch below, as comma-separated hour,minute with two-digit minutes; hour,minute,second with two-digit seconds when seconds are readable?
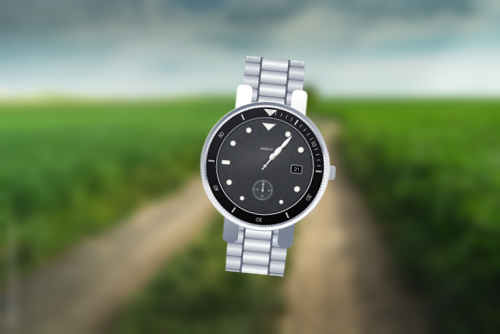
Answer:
1,06
